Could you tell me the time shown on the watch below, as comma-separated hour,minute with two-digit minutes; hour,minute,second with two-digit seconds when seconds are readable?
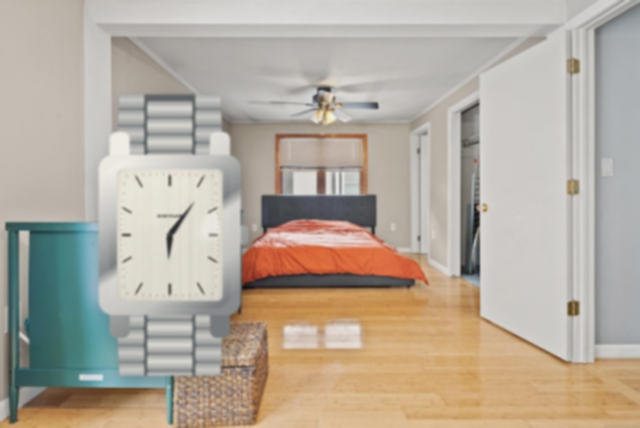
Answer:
6,06
